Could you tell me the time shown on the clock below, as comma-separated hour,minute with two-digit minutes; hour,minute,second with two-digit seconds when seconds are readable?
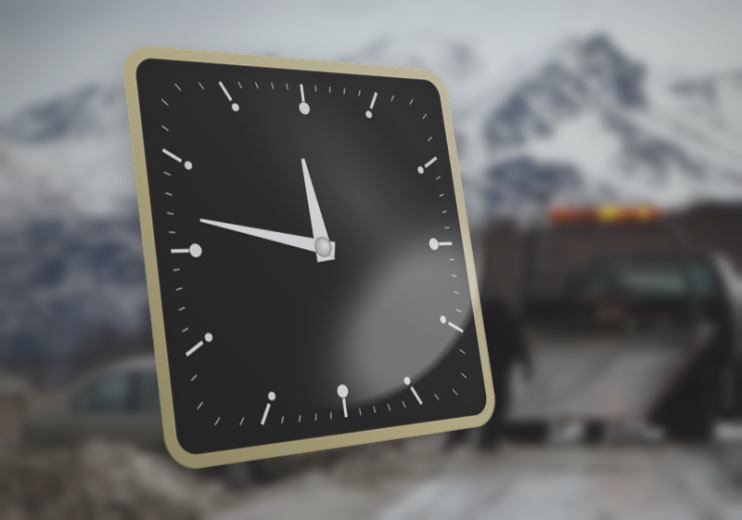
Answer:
11,47
